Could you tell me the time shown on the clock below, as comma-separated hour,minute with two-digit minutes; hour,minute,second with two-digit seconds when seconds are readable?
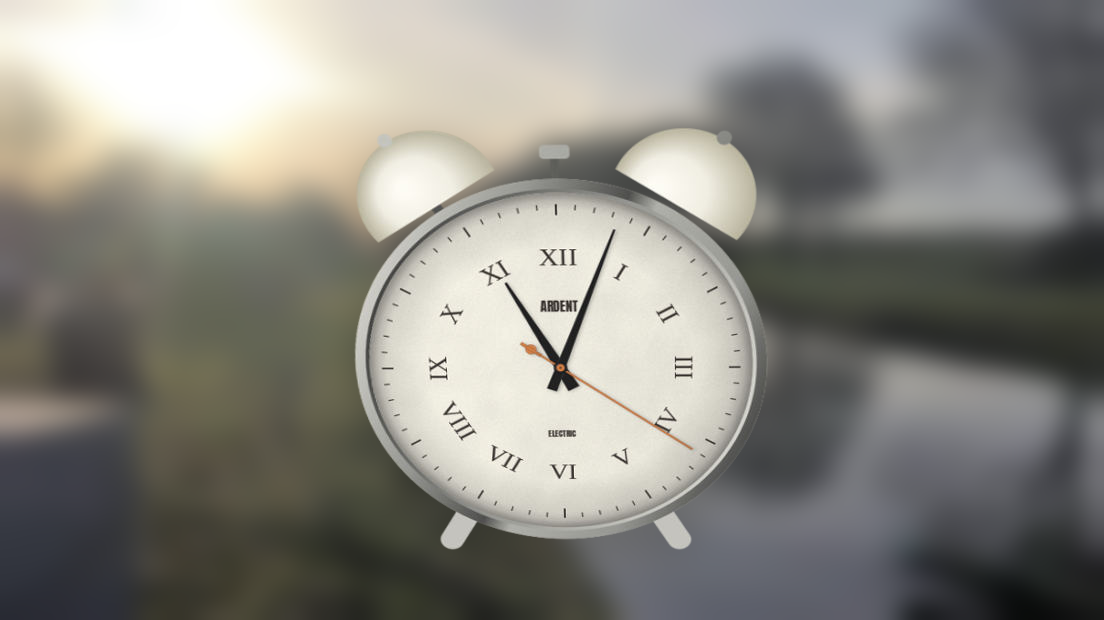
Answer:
11,03,21
